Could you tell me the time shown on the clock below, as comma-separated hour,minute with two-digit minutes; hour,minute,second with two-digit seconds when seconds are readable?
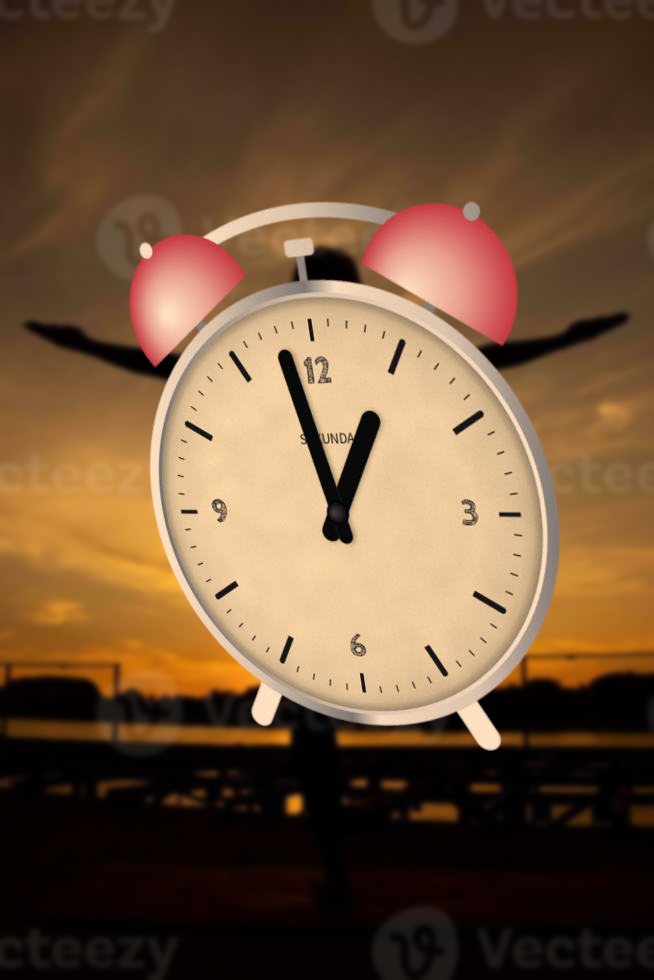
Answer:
12,58
